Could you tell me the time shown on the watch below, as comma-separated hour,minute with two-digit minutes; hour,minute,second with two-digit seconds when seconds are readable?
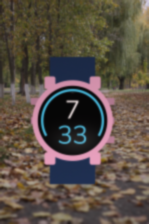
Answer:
7,33
